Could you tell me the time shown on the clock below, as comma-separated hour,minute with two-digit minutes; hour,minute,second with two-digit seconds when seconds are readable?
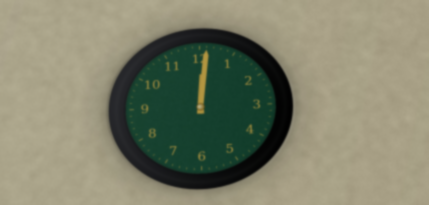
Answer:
12,01
